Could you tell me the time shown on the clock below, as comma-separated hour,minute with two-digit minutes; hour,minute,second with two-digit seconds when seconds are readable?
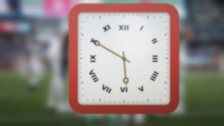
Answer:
5,50
